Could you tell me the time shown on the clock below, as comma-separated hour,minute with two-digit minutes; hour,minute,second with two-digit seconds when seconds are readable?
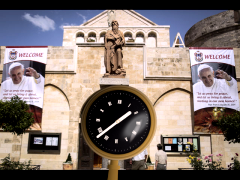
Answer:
1,38
